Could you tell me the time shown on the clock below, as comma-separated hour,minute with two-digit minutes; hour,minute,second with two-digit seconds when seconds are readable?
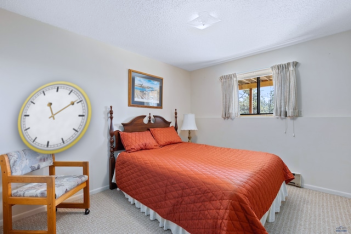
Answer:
11,09
